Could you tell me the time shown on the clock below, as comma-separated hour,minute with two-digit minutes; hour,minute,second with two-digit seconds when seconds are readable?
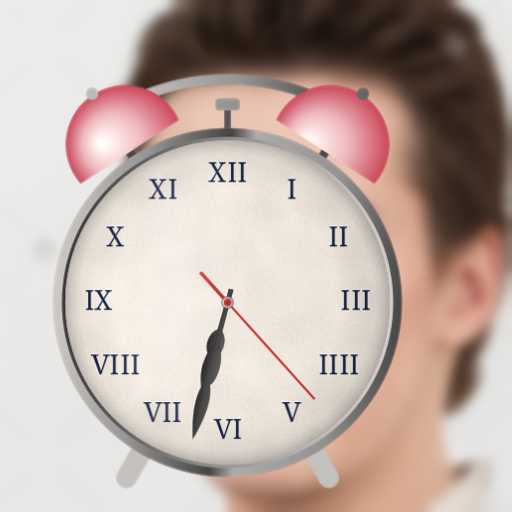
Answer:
6,32,23
